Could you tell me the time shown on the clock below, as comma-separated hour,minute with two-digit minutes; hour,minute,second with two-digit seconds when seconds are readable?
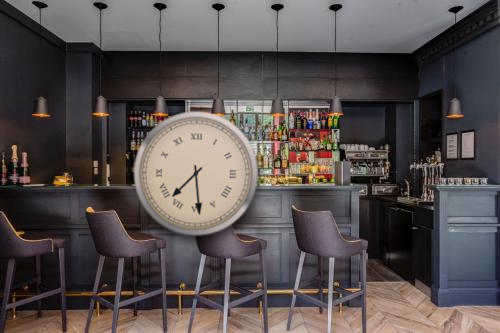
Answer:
7,29
